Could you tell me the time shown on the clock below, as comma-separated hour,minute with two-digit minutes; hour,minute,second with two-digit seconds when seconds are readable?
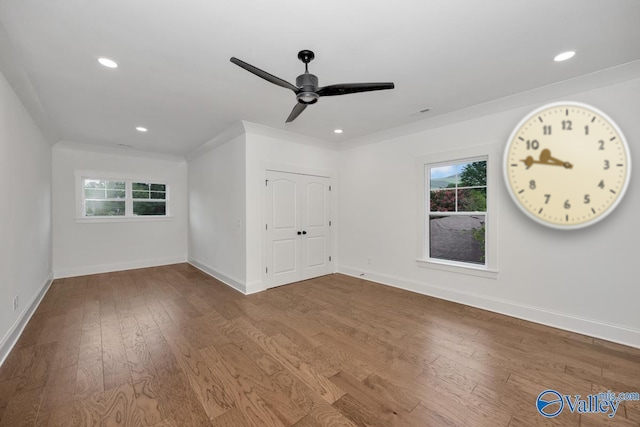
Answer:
9,46
